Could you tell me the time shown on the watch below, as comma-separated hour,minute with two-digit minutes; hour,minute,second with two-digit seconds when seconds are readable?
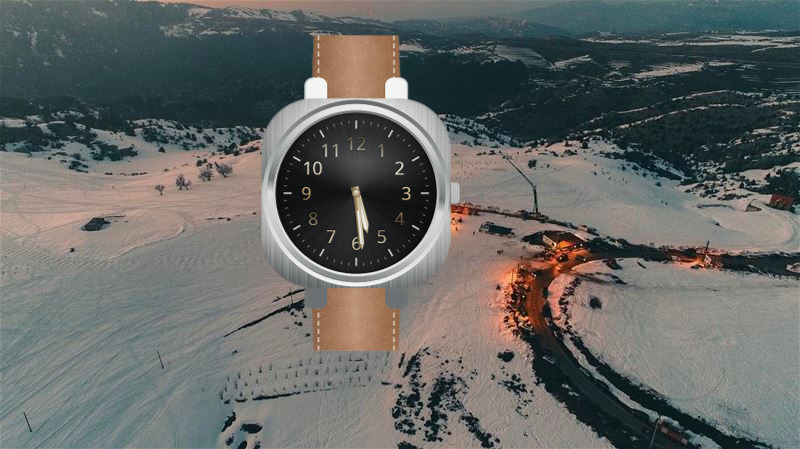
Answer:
5,29
